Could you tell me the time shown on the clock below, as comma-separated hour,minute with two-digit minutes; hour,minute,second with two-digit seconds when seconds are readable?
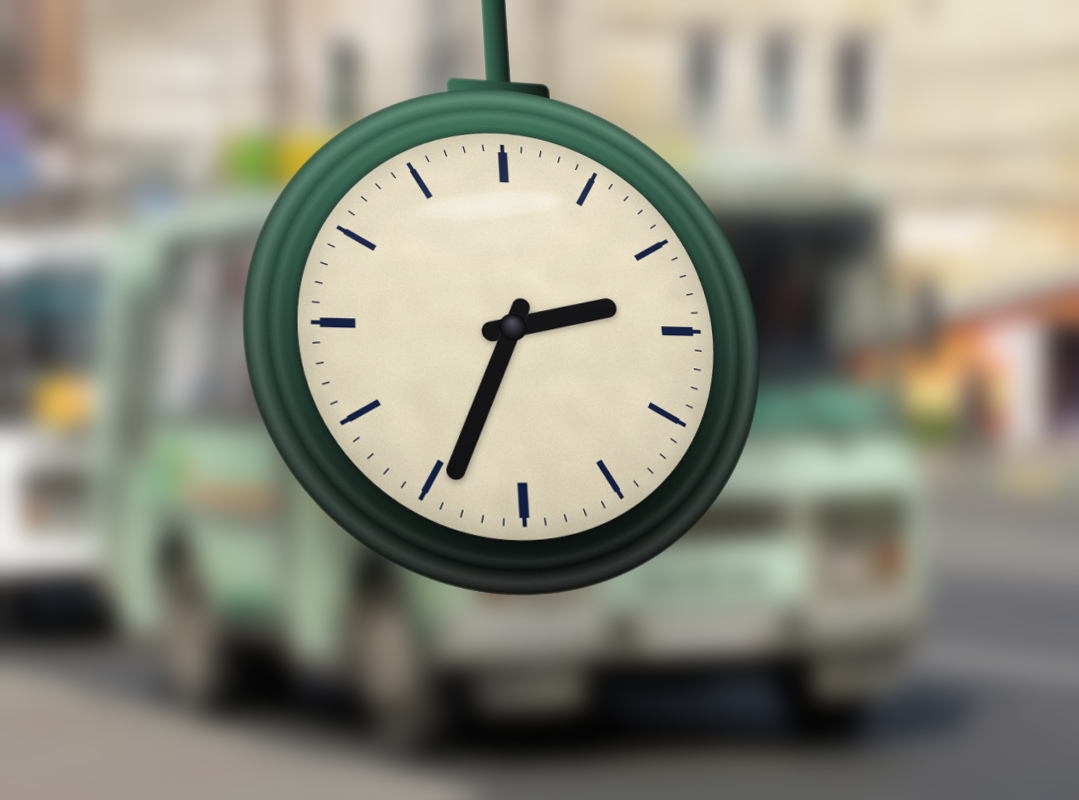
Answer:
2,34
